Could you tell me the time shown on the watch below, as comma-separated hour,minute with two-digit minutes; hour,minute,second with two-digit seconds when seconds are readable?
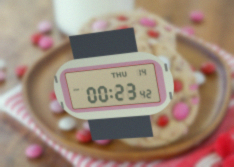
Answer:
0,23
